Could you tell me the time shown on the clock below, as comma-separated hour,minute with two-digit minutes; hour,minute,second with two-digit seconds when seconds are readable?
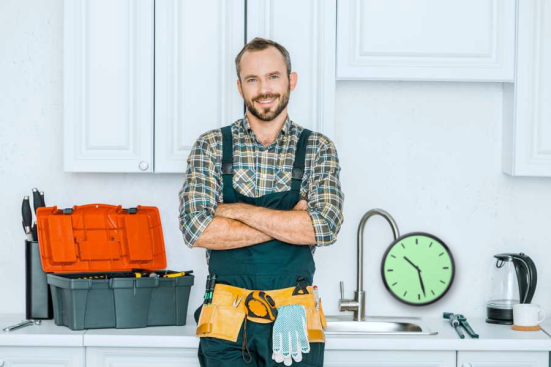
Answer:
10,28
